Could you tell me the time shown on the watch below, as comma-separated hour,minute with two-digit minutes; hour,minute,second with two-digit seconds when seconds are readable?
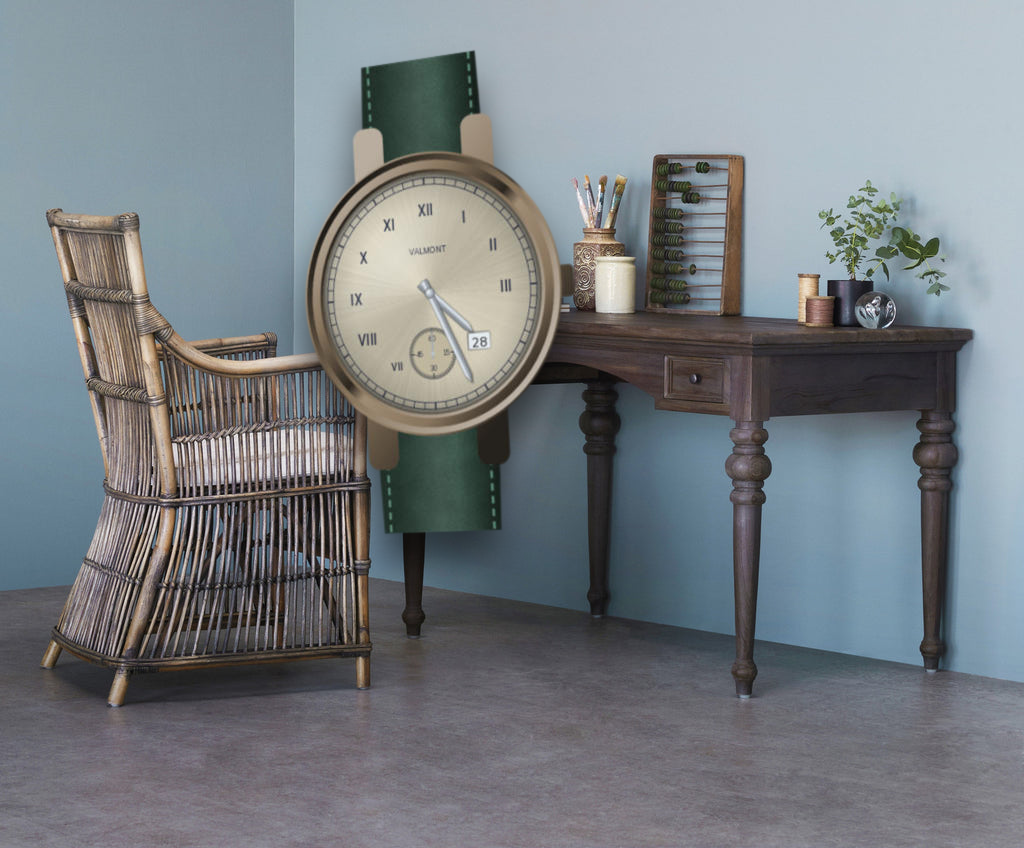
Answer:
4,26
